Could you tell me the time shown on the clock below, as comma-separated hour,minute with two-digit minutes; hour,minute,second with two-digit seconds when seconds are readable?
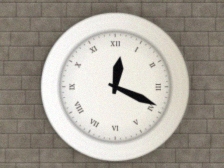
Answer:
12,19
